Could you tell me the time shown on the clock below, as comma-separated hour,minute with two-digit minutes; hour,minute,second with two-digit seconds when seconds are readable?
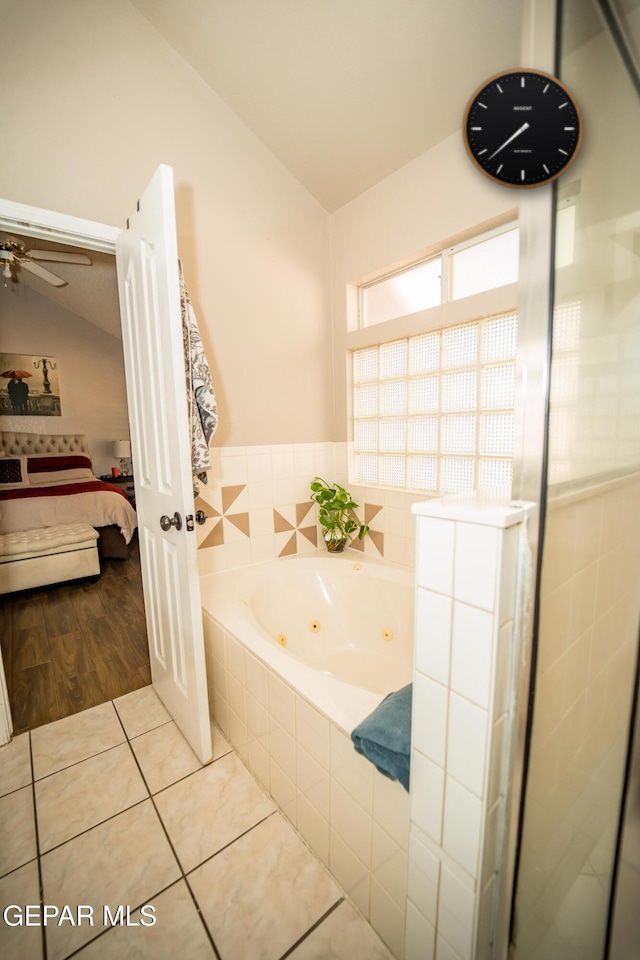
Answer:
7,38
